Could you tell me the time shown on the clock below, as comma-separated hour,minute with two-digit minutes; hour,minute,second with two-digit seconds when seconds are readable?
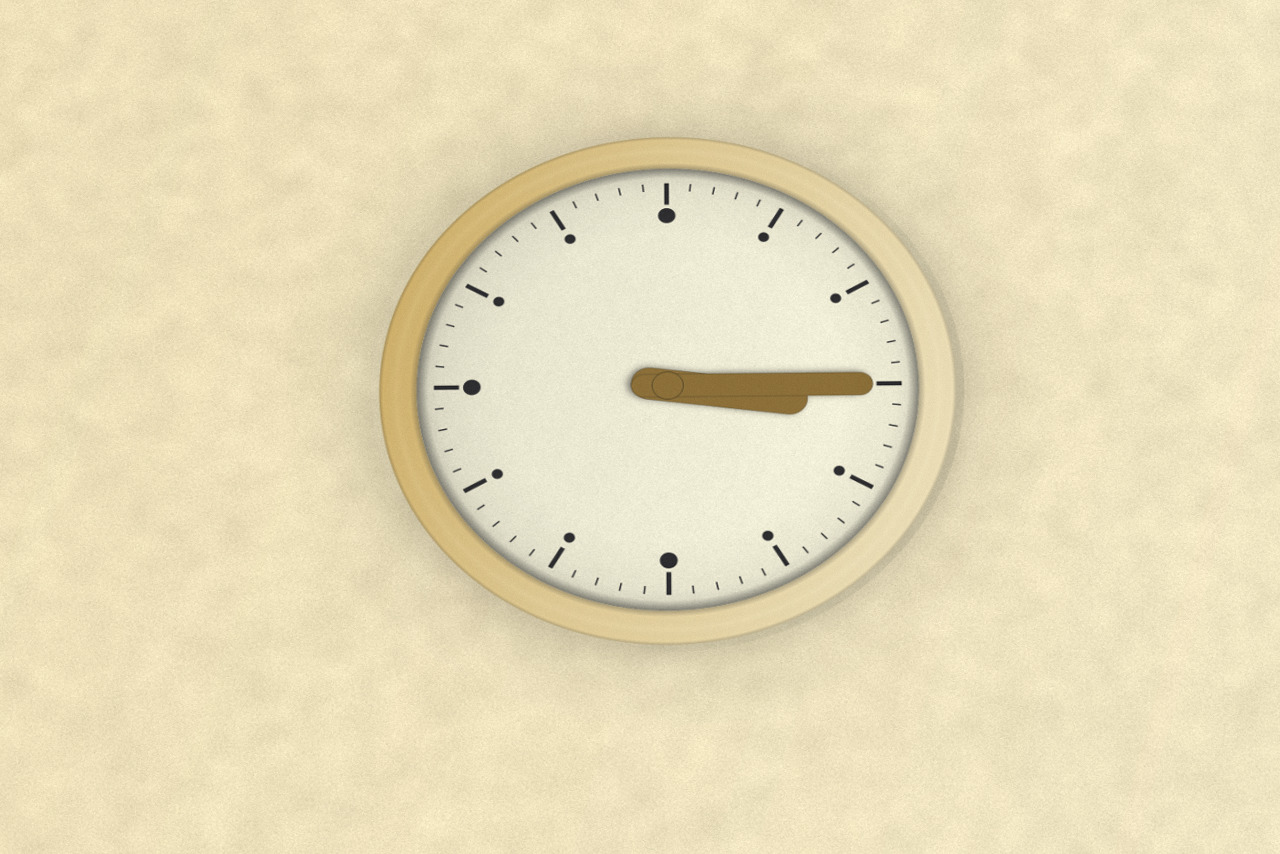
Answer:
3,15
